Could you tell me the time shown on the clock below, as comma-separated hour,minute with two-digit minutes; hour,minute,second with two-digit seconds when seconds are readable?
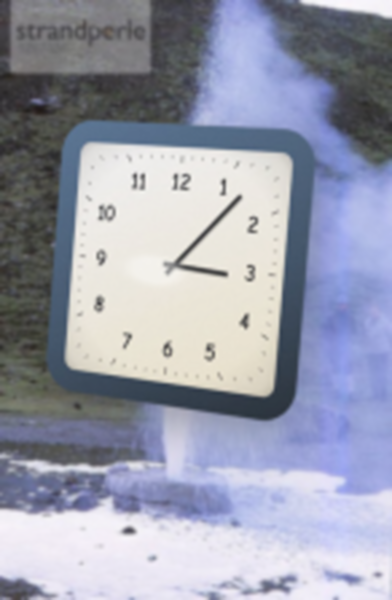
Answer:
3,07
